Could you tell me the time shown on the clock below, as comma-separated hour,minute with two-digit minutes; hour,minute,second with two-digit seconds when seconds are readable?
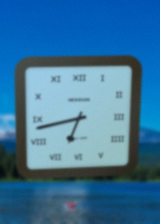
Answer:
6,43
